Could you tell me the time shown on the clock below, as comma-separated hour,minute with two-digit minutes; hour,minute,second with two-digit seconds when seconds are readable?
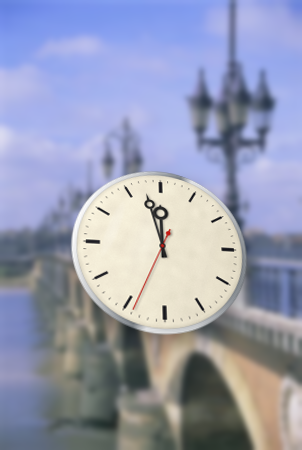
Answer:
11,57,34
